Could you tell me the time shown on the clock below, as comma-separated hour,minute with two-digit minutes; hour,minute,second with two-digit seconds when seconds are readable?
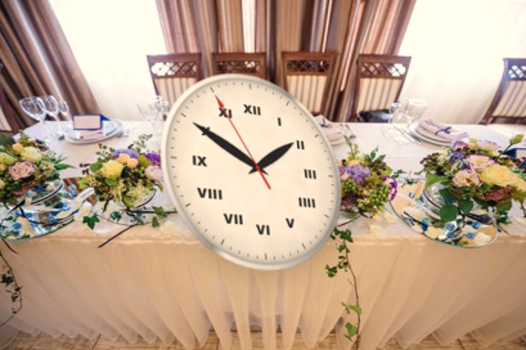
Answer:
1,49,55
